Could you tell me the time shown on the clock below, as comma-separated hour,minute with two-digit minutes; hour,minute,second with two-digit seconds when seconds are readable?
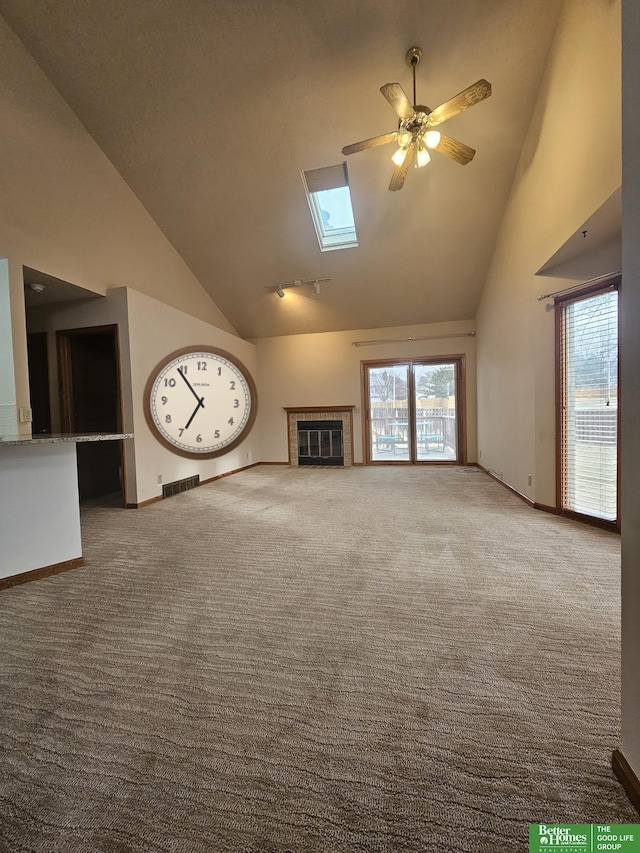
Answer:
6,54
